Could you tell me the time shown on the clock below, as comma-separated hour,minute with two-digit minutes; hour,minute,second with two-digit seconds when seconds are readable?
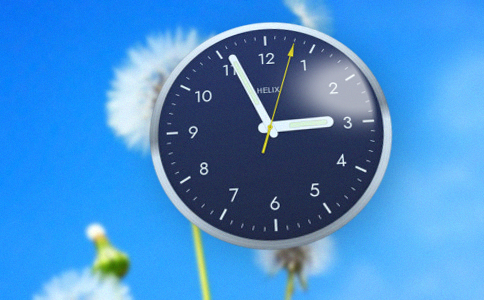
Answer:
2,56,03
